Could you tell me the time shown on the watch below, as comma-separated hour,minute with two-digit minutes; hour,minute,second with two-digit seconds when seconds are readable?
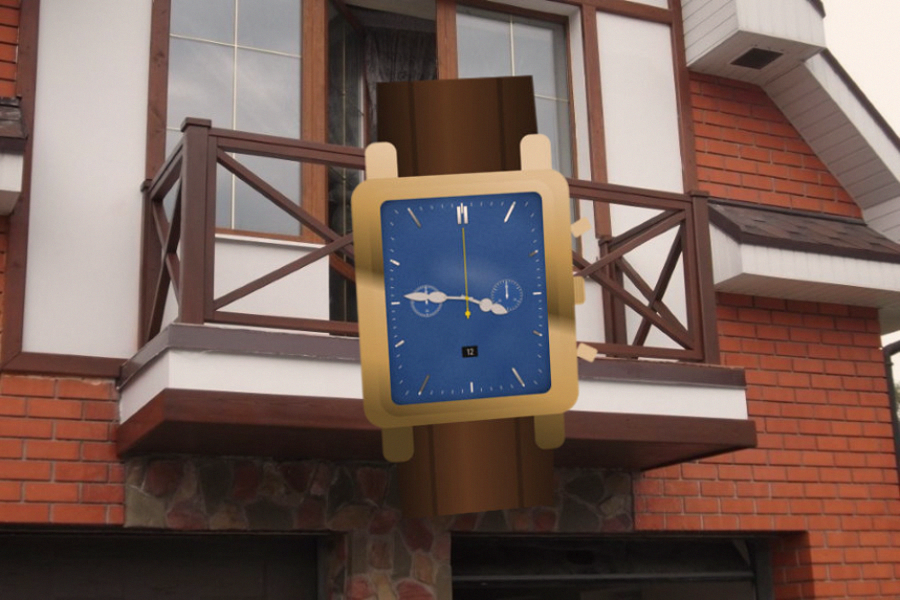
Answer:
3,46
